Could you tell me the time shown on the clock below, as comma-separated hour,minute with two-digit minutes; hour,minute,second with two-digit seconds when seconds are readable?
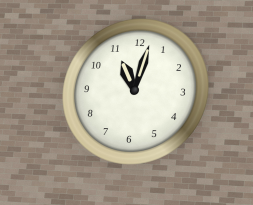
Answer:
11,02
